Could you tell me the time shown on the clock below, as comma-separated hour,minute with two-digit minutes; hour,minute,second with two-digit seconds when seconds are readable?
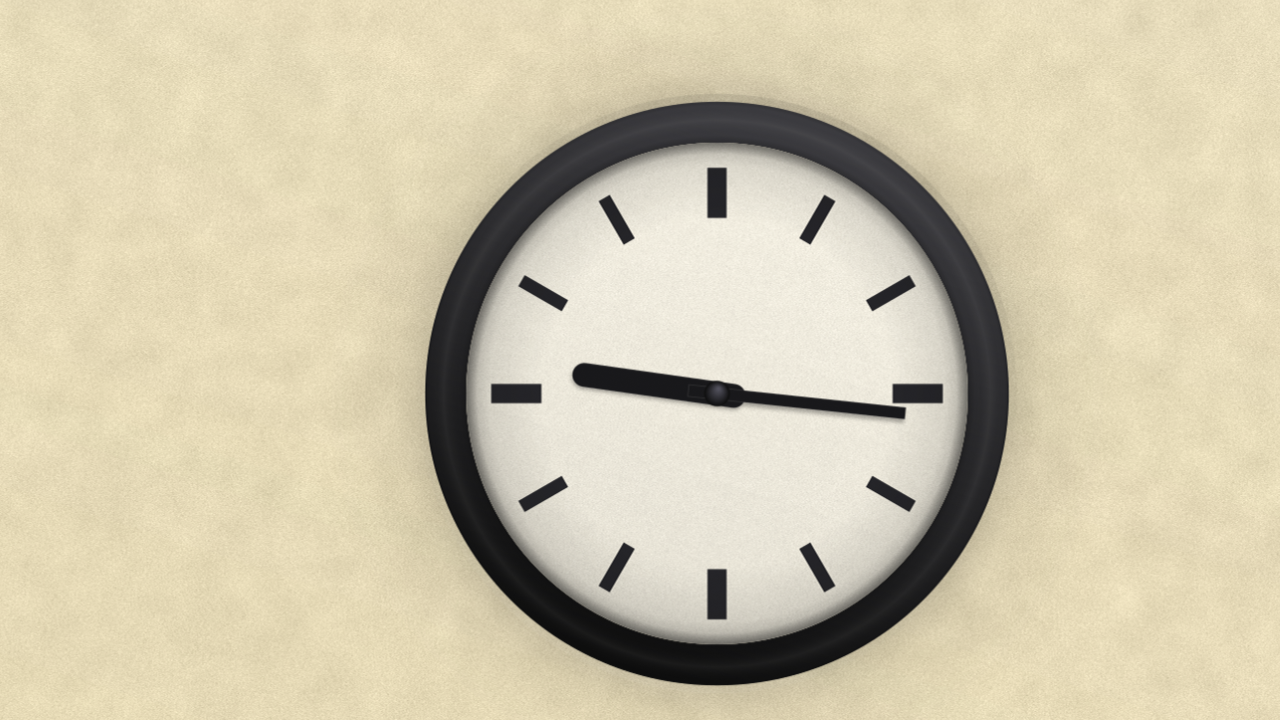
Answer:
9,16
